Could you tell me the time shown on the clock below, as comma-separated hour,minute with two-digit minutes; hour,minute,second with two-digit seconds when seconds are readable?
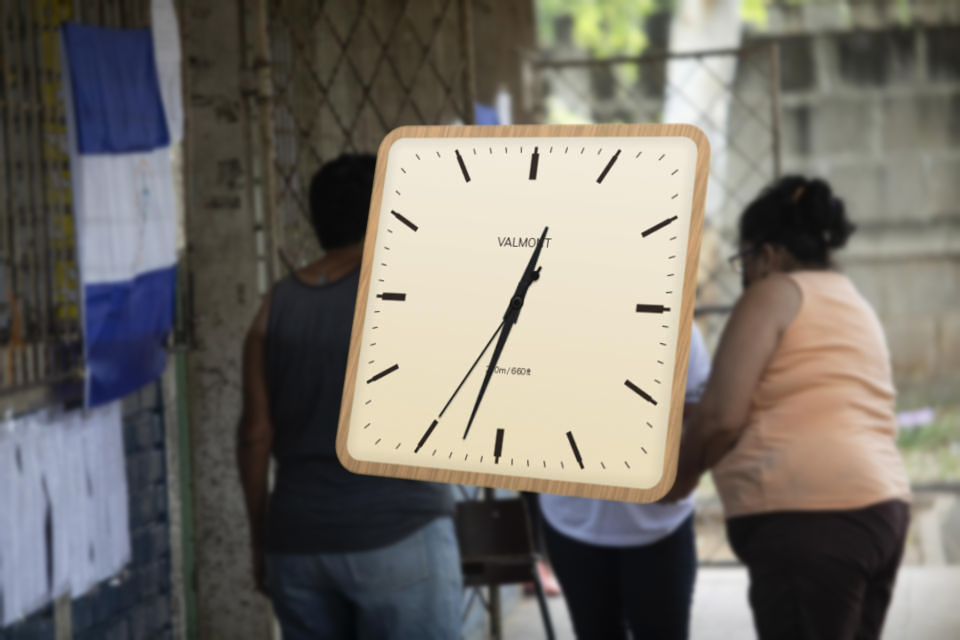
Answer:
12,32,35
